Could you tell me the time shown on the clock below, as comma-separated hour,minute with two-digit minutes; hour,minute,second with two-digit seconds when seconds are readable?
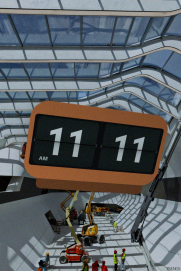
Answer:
11,11
